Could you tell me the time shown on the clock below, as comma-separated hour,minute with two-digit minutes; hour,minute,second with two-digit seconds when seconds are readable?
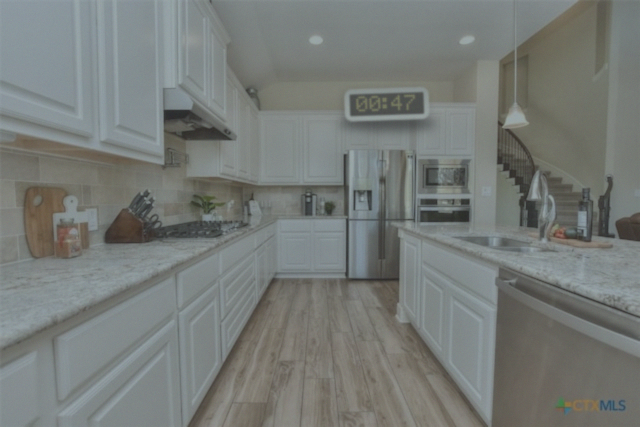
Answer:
0,47
